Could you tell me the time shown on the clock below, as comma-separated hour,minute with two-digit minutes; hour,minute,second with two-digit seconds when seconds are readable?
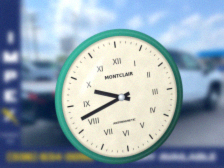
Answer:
9,42
